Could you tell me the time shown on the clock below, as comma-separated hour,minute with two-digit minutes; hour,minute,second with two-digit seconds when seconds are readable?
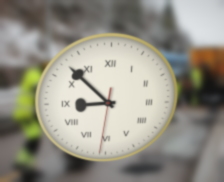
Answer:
8,52,31
